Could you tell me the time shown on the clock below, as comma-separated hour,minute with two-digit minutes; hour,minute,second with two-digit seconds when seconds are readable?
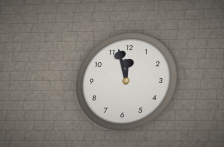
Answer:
11,57
